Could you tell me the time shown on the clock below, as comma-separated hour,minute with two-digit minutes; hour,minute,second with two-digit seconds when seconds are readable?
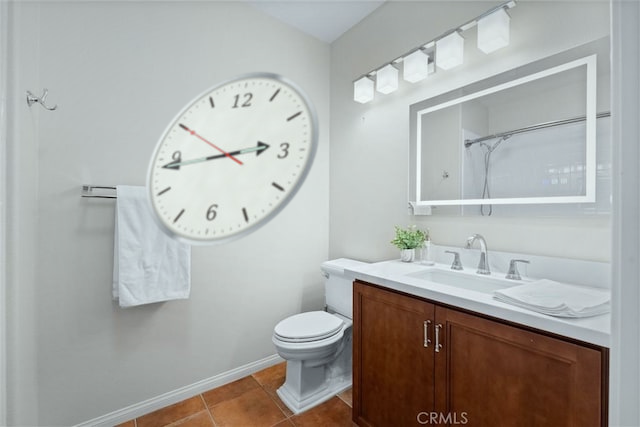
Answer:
2,43,50
